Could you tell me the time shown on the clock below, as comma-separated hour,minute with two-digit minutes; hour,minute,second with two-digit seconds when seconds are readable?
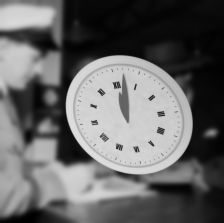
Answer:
12,02
